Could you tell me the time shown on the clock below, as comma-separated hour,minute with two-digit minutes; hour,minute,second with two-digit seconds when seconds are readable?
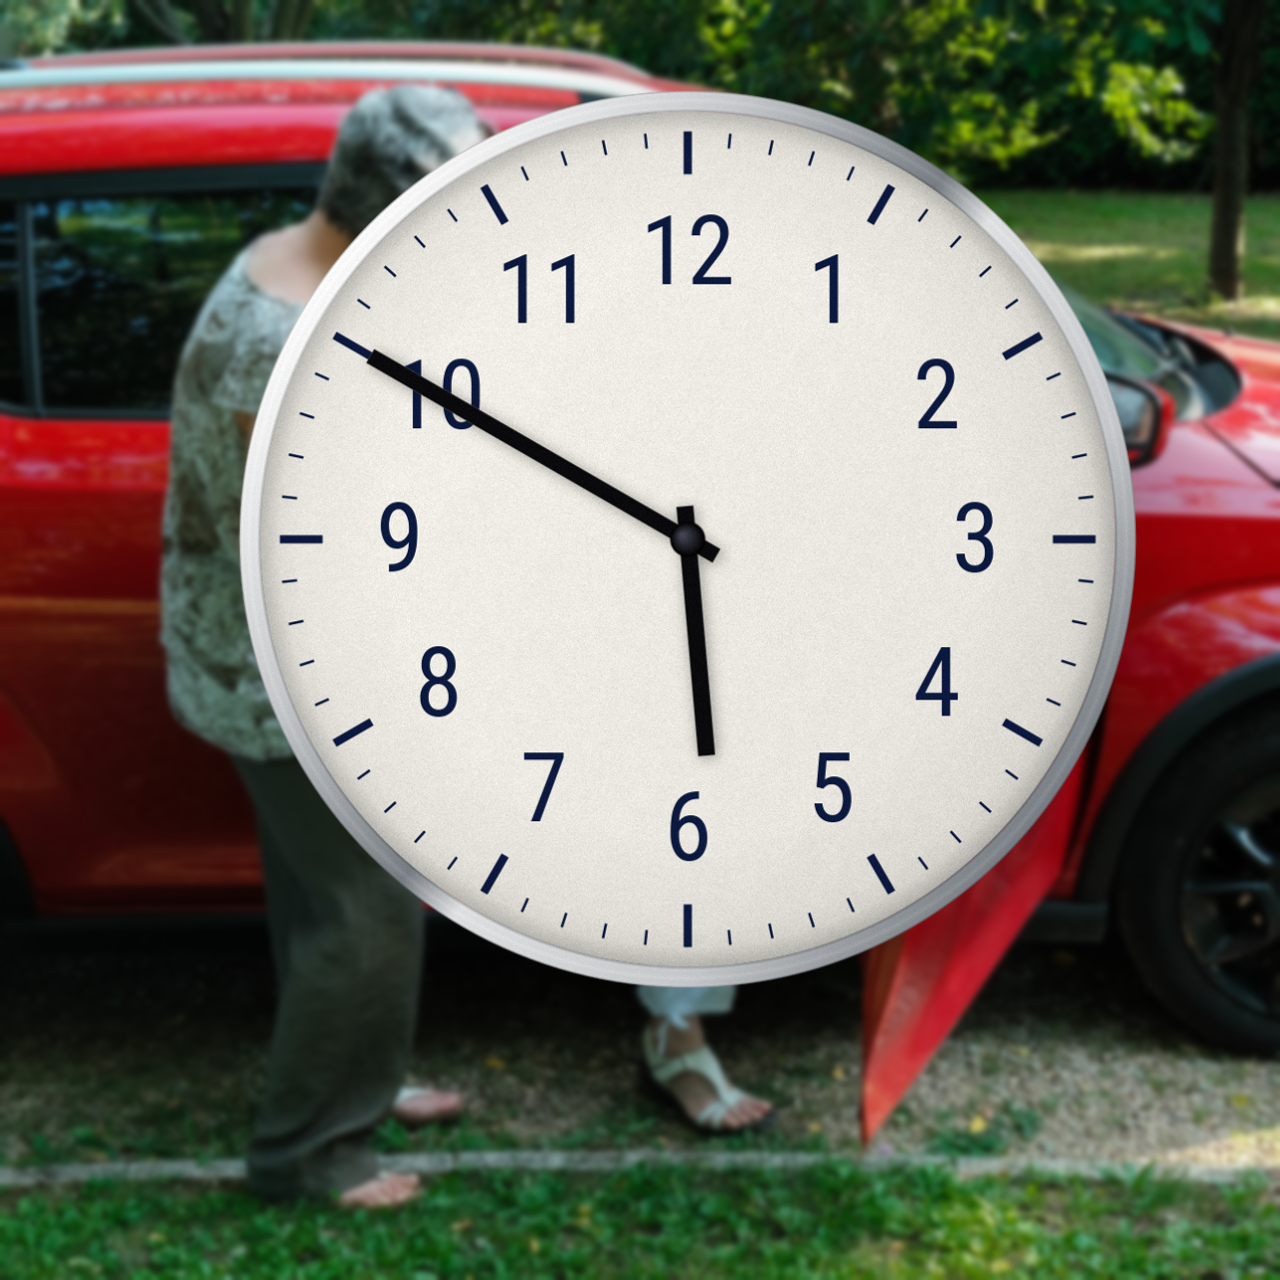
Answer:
5,50
